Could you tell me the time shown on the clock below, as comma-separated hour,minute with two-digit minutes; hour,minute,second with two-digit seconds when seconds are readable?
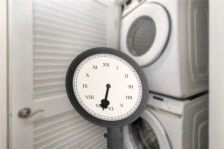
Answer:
6,33
